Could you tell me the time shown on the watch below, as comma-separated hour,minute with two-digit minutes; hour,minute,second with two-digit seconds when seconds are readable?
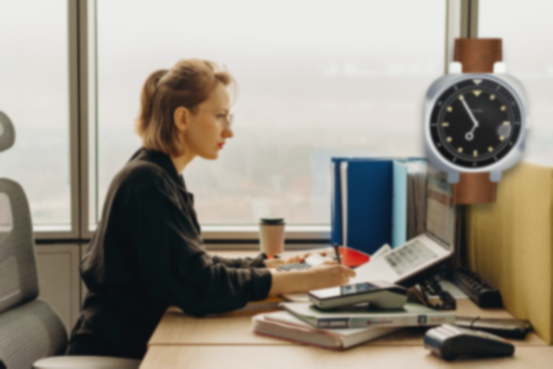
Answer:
6,55
